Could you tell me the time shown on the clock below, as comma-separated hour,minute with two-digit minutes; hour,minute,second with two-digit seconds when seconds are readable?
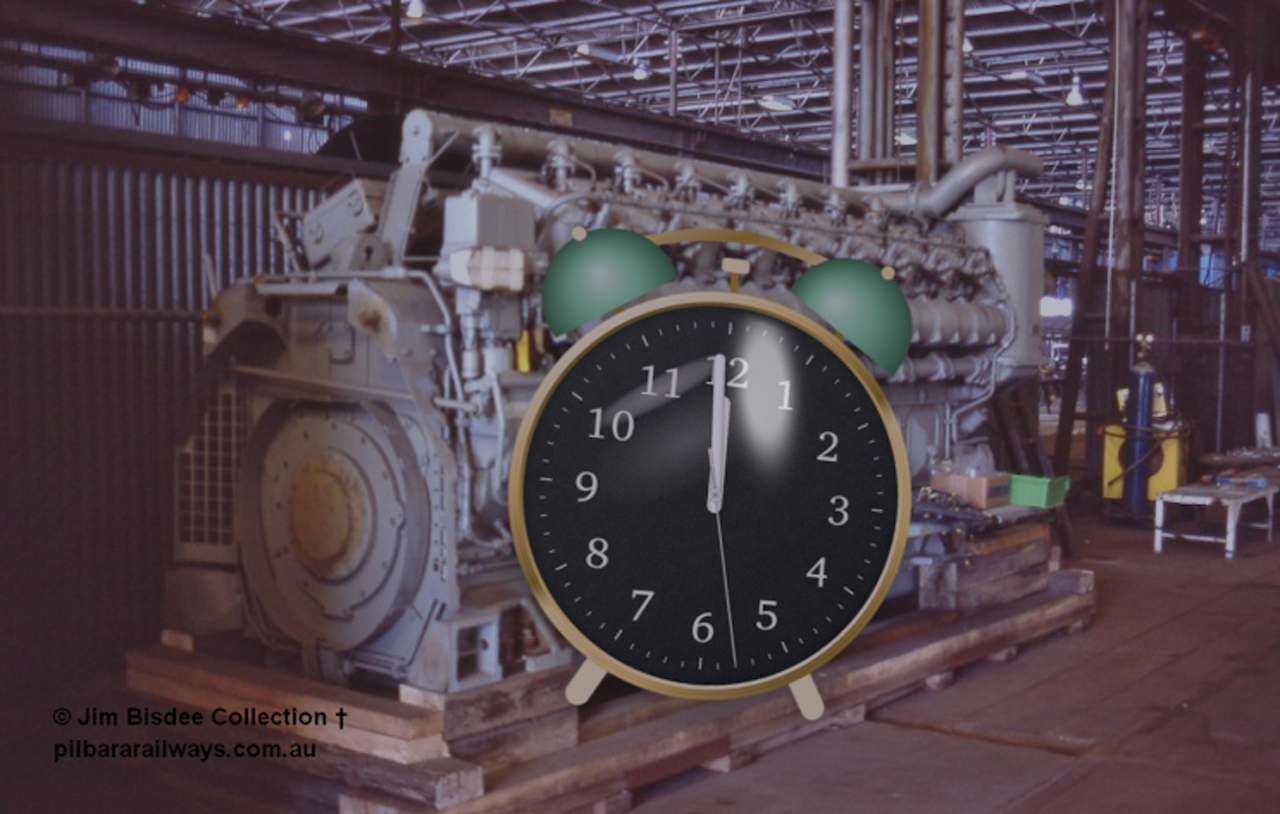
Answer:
11,59,28
